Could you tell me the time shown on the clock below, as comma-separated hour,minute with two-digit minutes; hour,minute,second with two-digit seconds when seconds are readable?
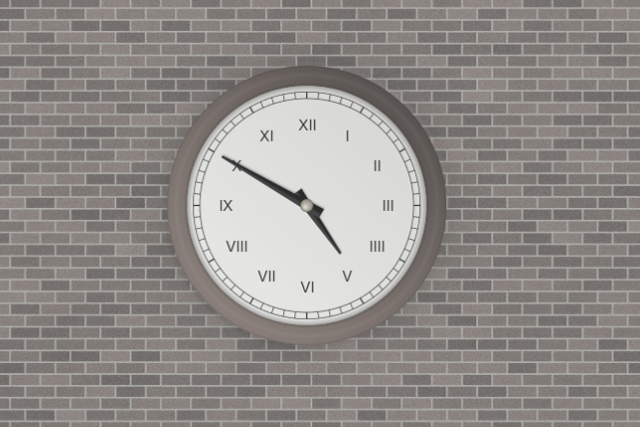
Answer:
4,50
